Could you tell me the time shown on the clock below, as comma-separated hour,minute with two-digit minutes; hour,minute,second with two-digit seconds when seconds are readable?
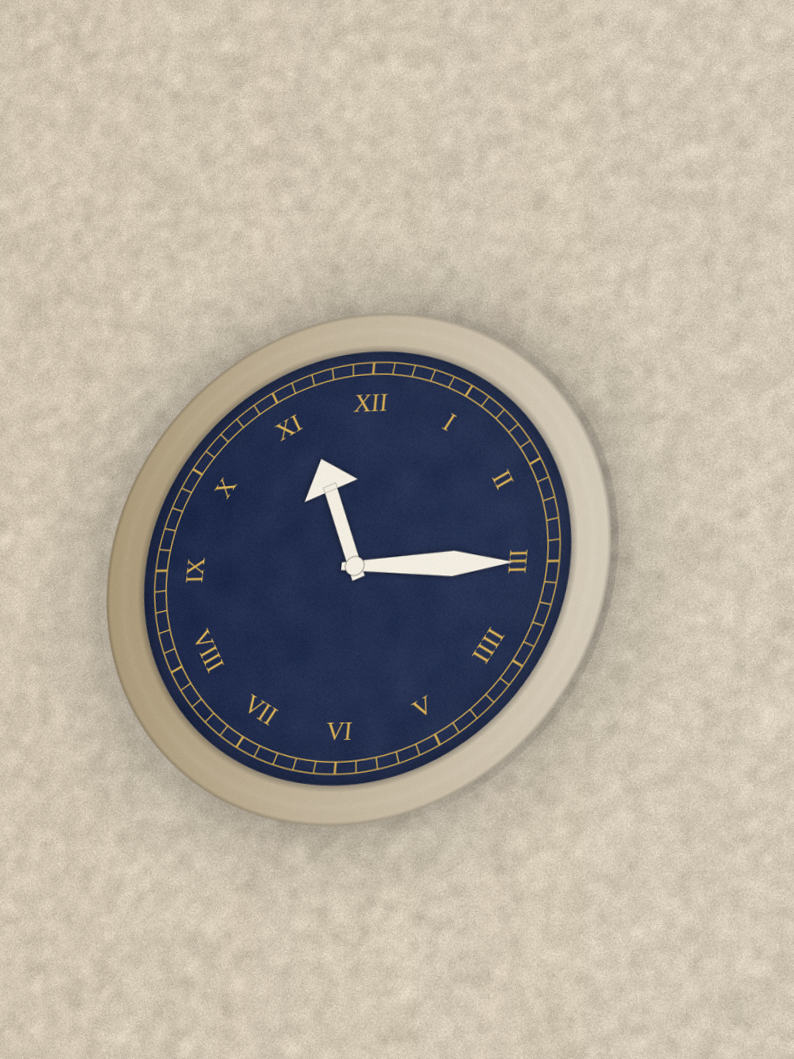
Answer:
11,15
